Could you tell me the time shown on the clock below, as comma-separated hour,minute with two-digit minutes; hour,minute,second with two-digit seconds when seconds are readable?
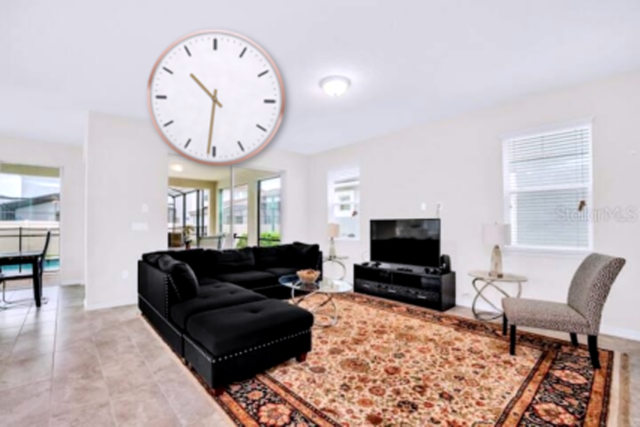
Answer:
10,31
